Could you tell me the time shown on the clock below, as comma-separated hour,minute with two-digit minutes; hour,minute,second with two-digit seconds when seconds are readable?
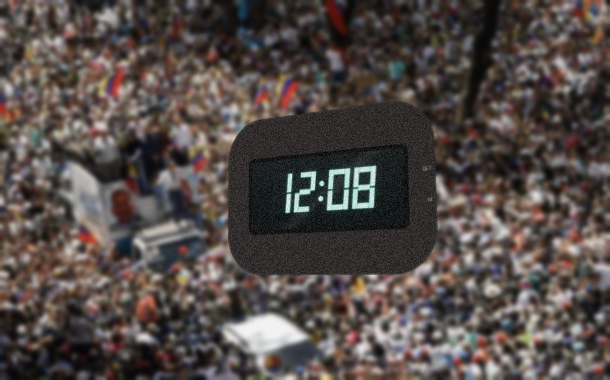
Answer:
12,08
